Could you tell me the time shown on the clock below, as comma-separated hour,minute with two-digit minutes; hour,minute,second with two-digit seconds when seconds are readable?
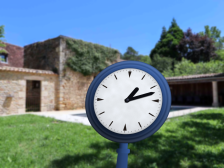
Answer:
1,12
